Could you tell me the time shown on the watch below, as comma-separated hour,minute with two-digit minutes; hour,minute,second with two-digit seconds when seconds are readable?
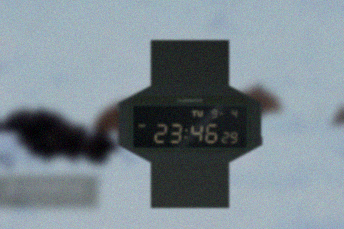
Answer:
23,46
